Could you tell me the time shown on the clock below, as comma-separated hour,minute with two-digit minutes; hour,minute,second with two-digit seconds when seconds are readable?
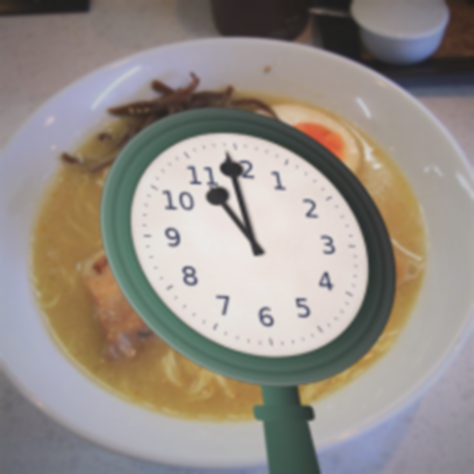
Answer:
10,59
